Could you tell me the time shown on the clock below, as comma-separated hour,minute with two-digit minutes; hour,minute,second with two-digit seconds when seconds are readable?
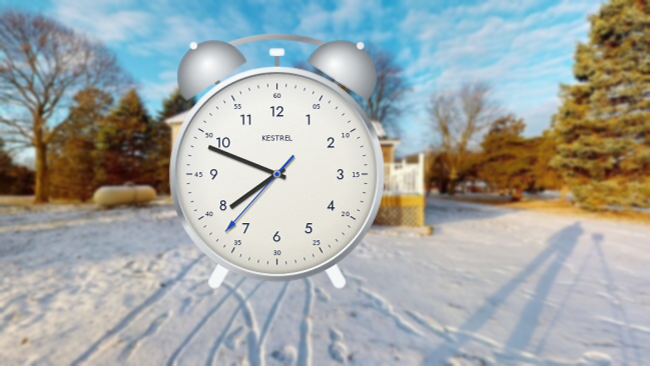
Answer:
7,48,37
